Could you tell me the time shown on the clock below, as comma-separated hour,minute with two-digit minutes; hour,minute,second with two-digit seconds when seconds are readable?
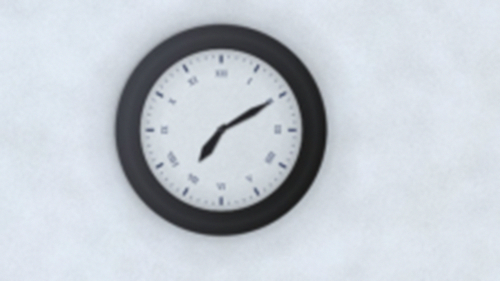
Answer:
7,10
